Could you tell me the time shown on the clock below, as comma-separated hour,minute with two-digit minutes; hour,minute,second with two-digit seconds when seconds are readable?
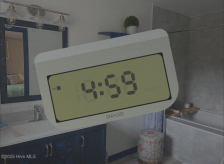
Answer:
4,59
